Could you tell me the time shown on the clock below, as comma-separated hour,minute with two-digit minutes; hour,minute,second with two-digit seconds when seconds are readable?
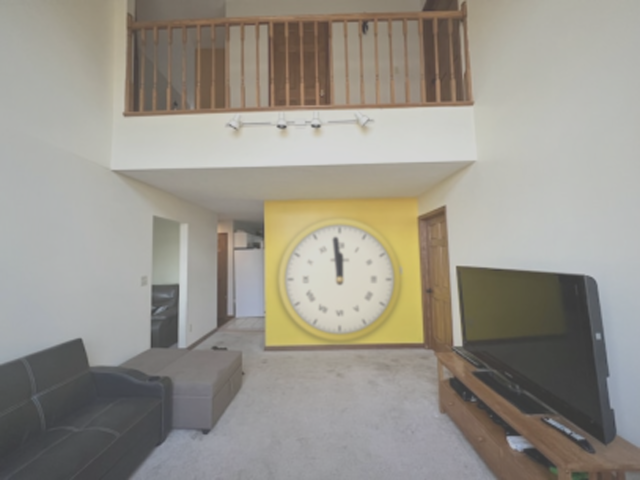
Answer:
11,59
